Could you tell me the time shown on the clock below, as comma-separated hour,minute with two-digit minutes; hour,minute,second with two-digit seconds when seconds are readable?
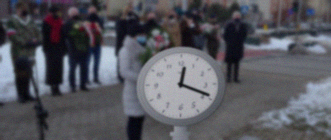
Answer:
12,19
